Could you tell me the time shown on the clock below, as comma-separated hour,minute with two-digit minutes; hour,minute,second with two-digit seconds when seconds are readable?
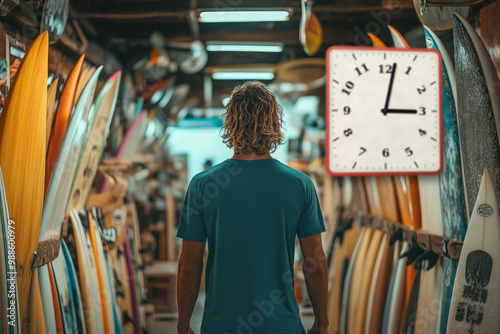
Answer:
3,02
